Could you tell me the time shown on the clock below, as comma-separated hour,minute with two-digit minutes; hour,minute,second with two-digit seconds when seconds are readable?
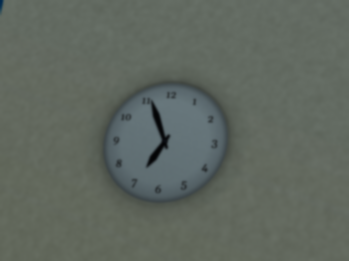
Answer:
6,56
